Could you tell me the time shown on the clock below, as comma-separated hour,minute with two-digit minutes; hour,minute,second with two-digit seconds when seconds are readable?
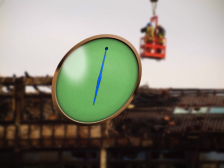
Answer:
6,00
